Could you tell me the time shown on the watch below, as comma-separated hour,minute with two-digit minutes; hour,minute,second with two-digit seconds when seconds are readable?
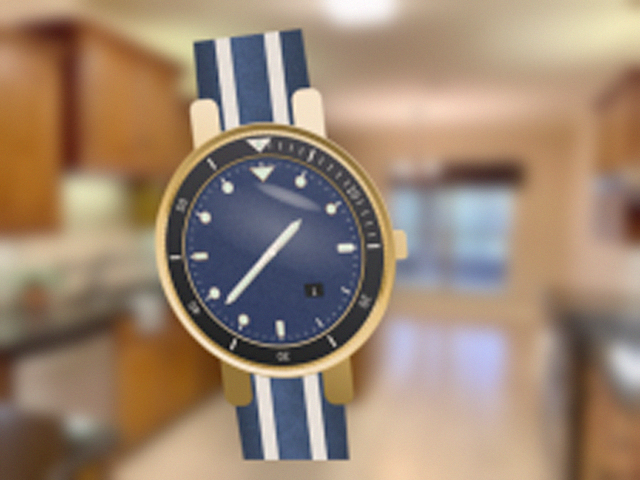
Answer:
1,38
